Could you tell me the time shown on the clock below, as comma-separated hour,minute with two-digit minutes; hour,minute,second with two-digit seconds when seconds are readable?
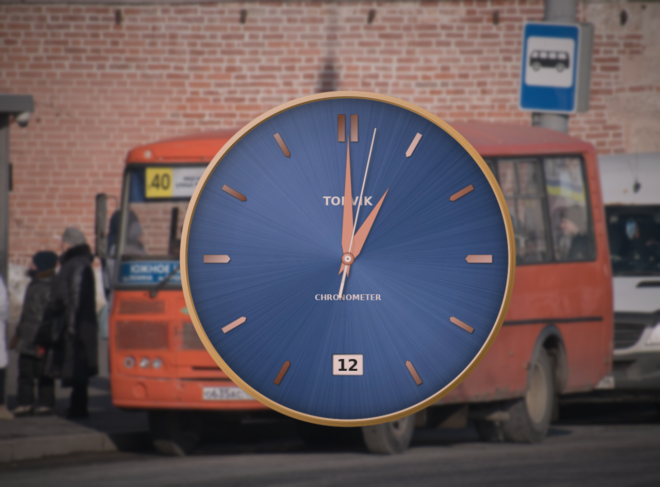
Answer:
1,00,02
